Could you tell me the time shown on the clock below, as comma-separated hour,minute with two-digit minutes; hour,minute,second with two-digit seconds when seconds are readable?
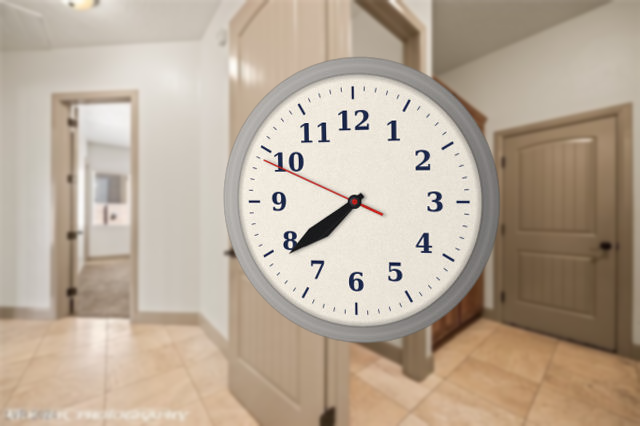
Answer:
7,38,49
